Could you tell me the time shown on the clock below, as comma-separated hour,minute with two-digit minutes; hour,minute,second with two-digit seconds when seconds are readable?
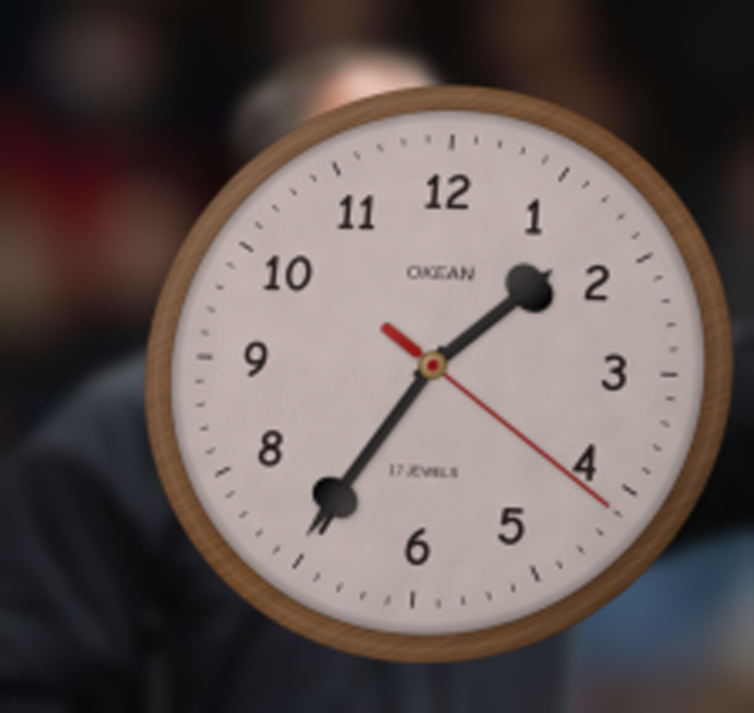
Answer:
1,35,21
